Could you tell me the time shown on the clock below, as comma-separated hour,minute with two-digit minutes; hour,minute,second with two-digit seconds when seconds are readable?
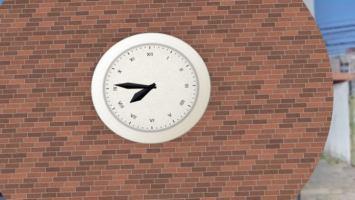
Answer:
7,46
